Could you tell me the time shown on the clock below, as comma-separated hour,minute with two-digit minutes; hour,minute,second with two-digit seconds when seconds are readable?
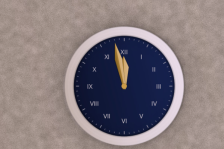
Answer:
11,58
